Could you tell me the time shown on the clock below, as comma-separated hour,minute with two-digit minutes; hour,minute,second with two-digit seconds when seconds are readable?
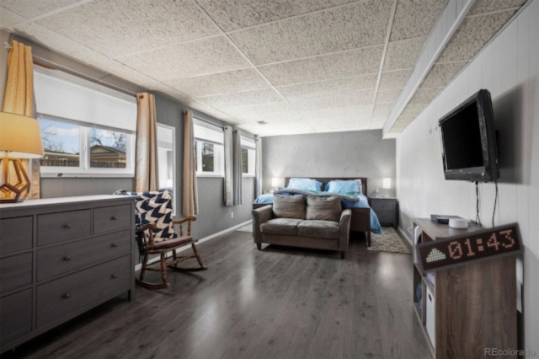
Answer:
1,43
